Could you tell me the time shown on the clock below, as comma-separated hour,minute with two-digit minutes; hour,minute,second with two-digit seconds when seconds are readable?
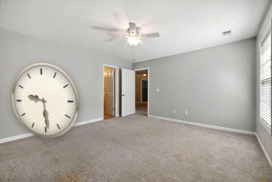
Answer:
9,29
